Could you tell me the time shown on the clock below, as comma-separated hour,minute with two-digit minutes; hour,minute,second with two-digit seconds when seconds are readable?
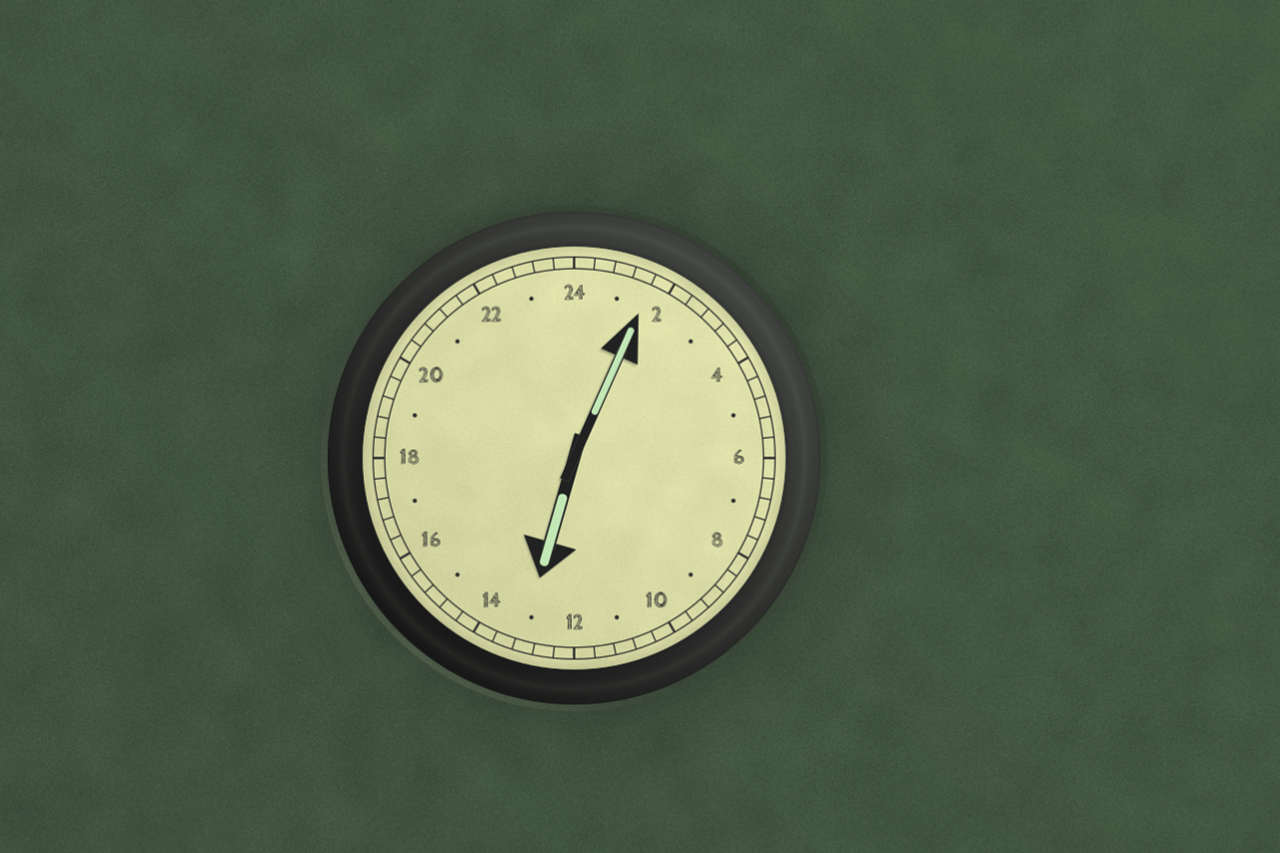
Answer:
13,04
